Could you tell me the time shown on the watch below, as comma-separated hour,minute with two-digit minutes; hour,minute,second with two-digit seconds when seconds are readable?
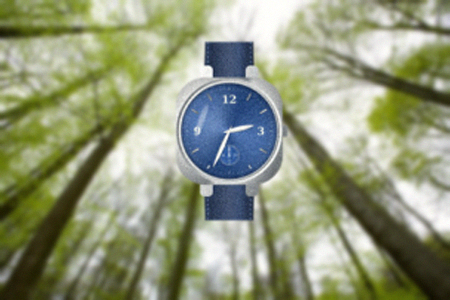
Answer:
2,34
